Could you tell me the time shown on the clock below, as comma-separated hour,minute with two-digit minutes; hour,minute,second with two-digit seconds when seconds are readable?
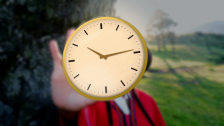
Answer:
10,14
